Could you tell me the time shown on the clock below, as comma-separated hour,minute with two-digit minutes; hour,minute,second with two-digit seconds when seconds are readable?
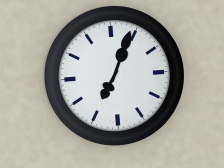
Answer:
7,04
